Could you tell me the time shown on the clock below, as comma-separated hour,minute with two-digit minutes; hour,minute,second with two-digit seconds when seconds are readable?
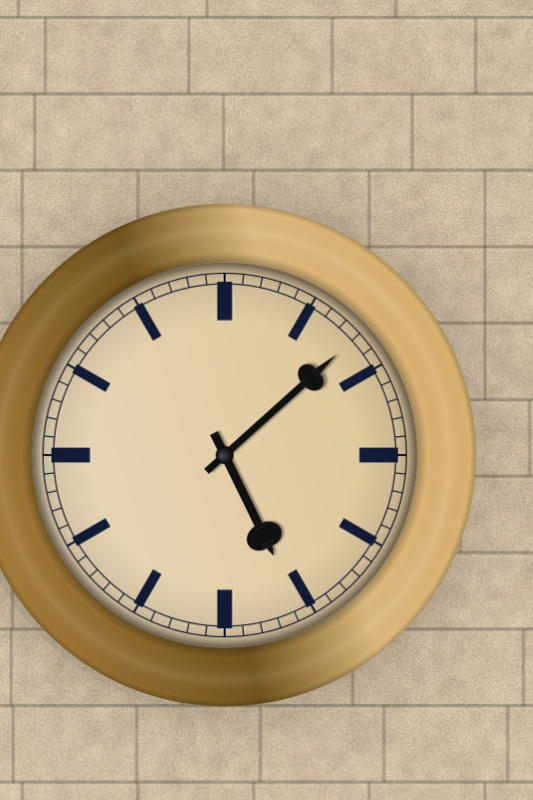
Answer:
5,08
